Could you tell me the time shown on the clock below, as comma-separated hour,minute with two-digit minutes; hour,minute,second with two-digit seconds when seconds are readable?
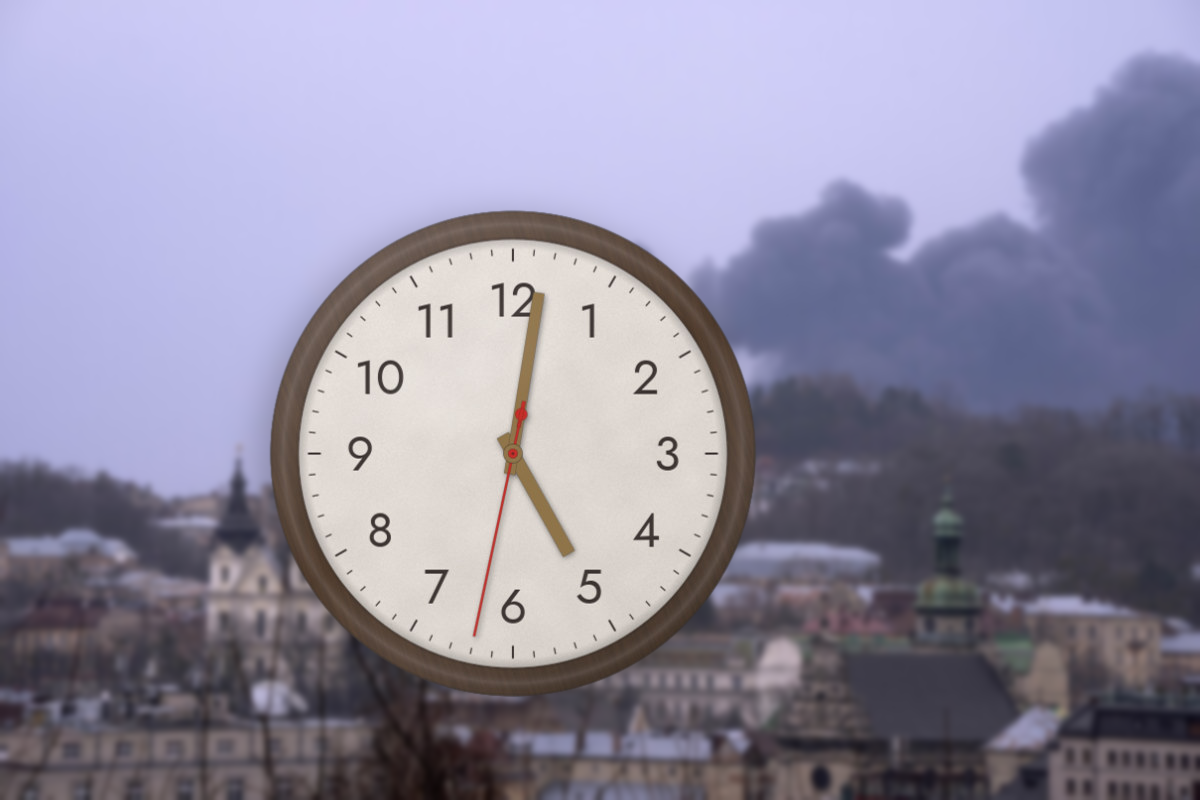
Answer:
5,01,32
